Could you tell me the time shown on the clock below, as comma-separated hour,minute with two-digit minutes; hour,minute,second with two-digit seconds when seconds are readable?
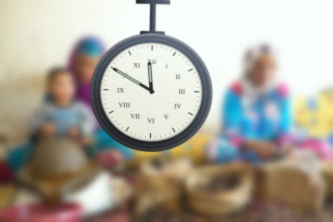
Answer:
11,50
